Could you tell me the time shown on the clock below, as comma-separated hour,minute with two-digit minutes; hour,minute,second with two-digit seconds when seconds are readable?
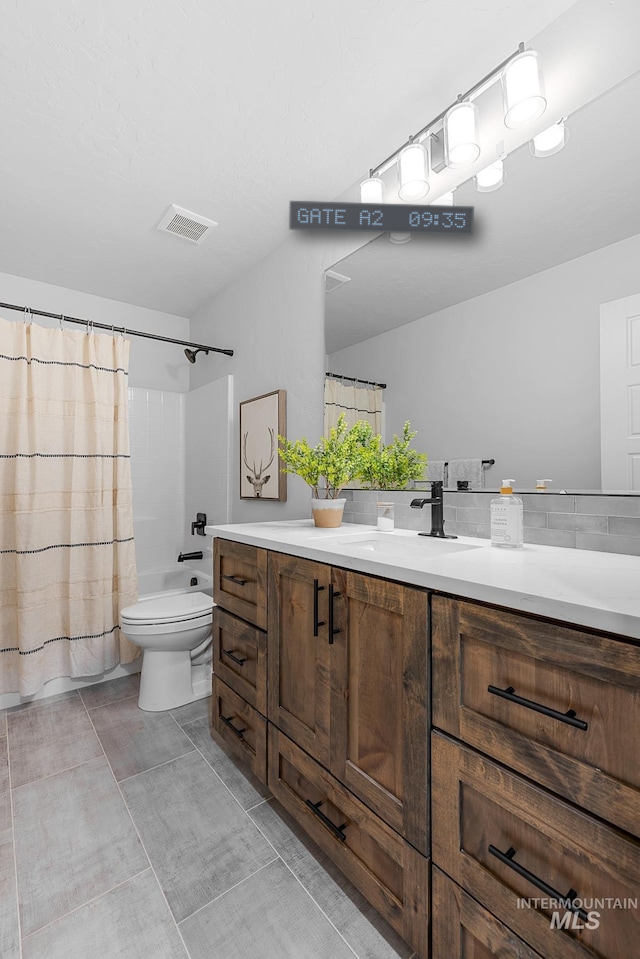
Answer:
9,35
